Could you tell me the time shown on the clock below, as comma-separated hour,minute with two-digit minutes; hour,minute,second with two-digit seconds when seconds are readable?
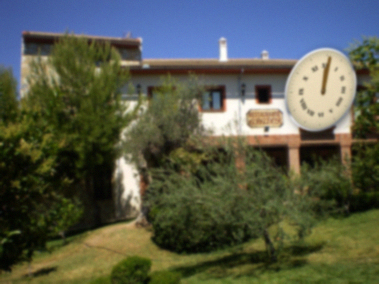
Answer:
12,01
